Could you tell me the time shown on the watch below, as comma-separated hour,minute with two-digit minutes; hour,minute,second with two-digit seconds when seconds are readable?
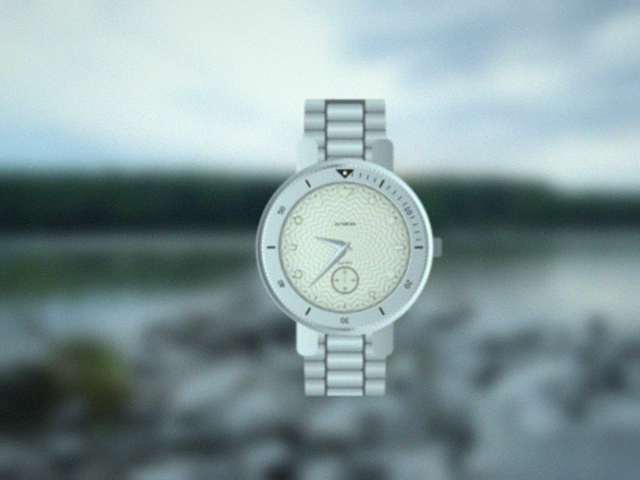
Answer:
9,37
